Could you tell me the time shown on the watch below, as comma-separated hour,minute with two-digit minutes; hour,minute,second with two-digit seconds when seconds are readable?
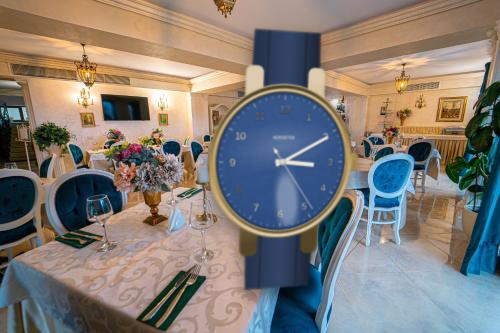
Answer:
3,10,24
